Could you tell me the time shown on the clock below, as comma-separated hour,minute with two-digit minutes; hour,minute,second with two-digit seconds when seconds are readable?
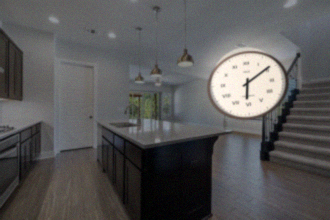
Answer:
6,09
